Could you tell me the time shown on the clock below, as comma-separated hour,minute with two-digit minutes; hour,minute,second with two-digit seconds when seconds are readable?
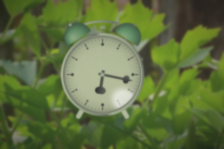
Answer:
6,17
